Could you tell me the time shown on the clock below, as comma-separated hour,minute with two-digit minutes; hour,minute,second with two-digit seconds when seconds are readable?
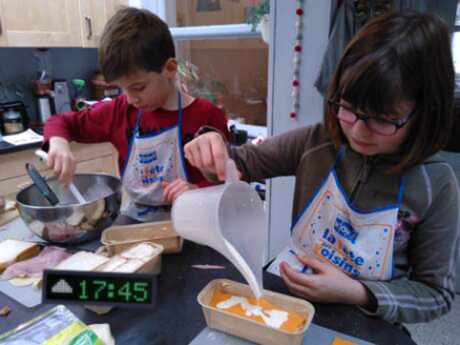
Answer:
17,45
